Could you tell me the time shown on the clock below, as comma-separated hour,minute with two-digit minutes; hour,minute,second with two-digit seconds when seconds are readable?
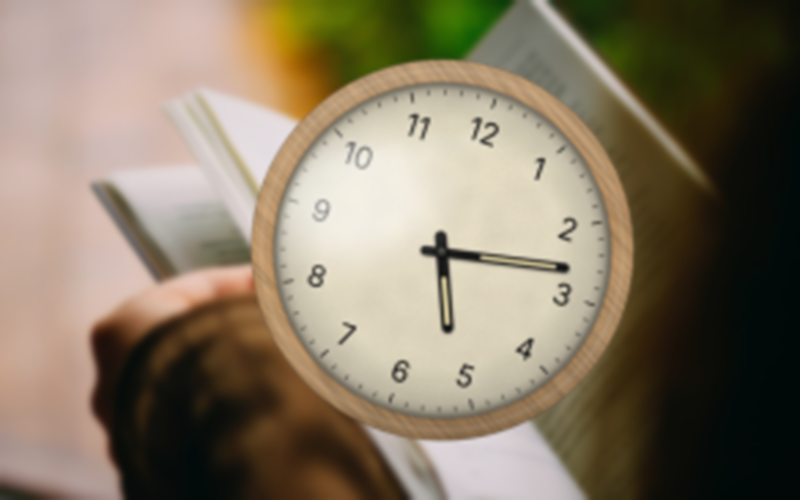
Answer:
5,13
